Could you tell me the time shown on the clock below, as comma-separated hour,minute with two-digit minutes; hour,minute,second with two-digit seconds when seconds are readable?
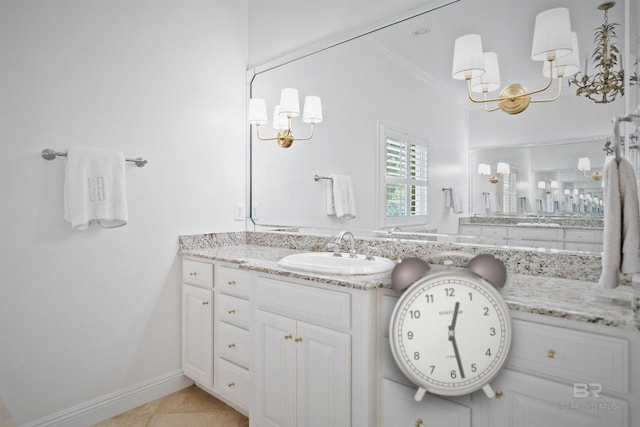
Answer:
12,28
